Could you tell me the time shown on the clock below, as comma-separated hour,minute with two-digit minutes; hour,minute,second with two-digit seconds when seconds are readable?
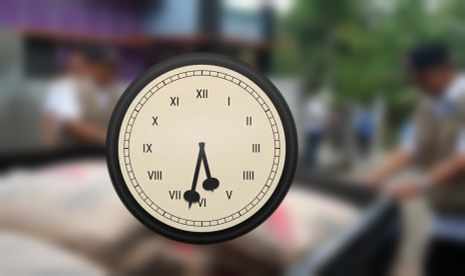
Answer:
5,32
